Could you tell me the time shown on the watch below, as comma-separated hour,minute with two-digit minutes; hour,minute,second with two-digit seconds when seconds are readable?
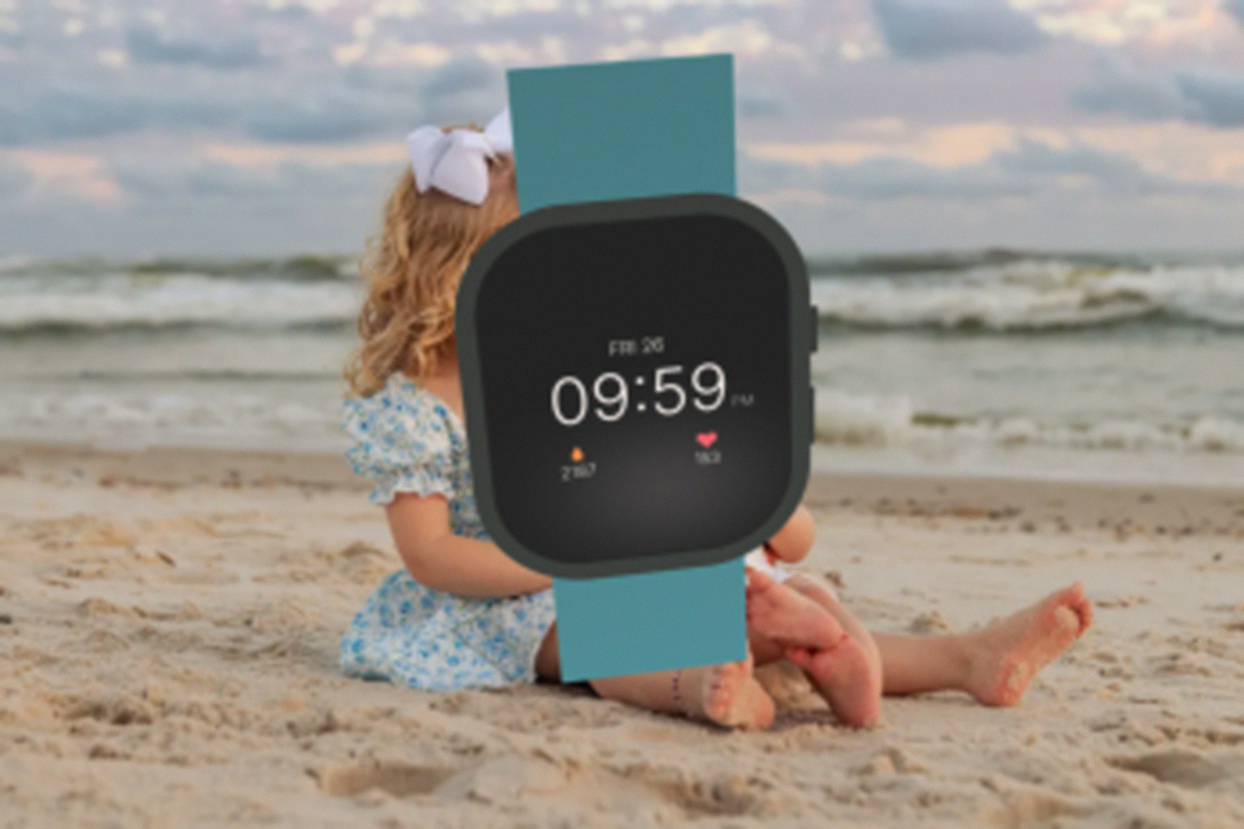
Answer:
9,59
